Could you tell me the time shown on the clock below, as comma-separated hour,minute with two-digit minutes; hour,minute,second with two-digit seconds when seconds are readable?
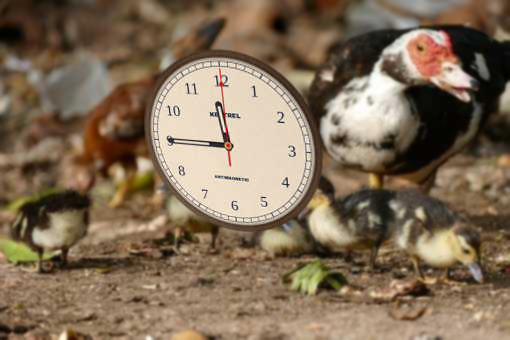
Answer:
11,45,00
